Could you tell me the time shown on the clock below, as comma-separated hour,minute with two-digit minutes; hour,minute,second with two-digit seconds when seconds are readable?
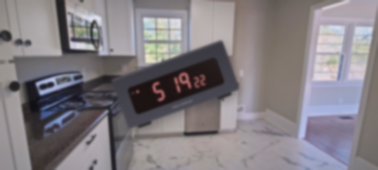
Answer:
5,19
